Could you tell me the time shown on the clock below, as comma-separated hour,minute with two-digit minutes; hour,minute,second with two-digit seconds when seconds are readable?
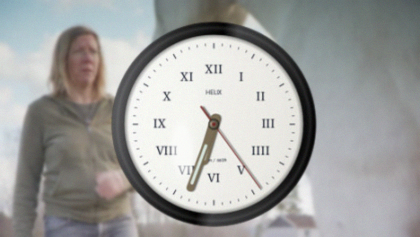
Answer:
6,33,24
